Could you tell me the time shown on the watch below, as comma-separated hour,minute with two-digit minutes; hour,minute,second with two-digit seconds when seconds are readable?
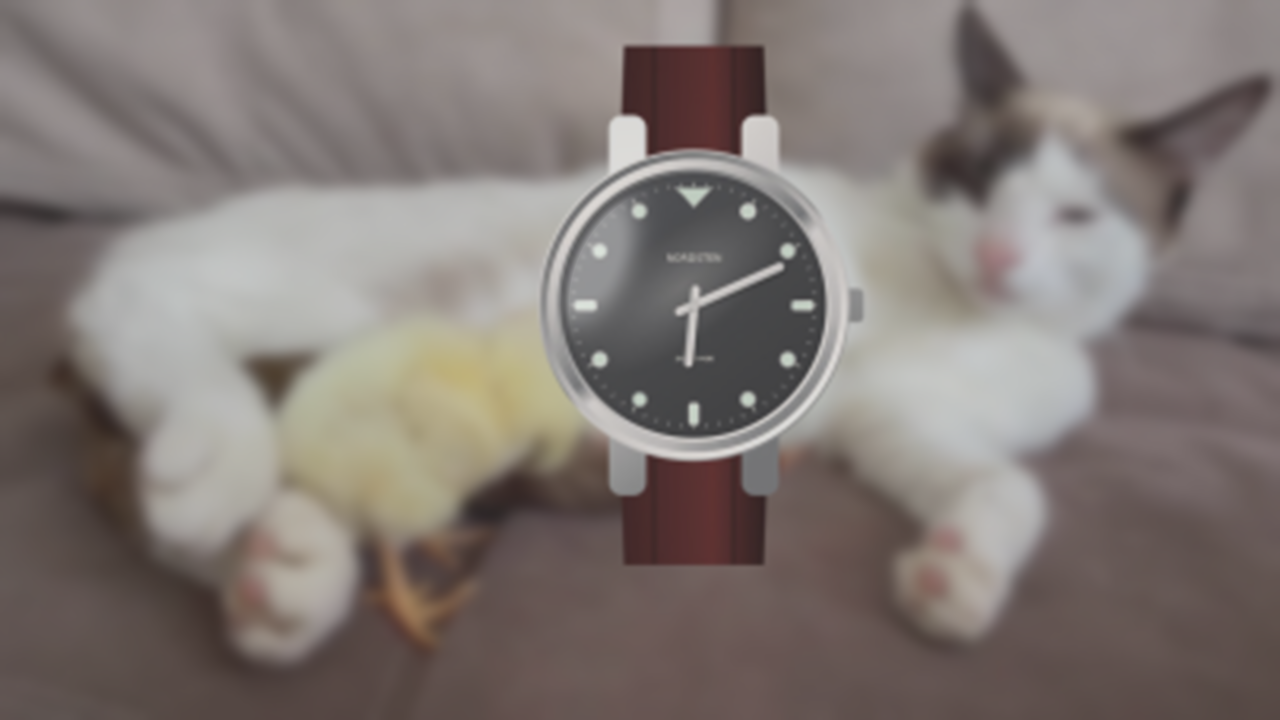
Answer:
6,11
